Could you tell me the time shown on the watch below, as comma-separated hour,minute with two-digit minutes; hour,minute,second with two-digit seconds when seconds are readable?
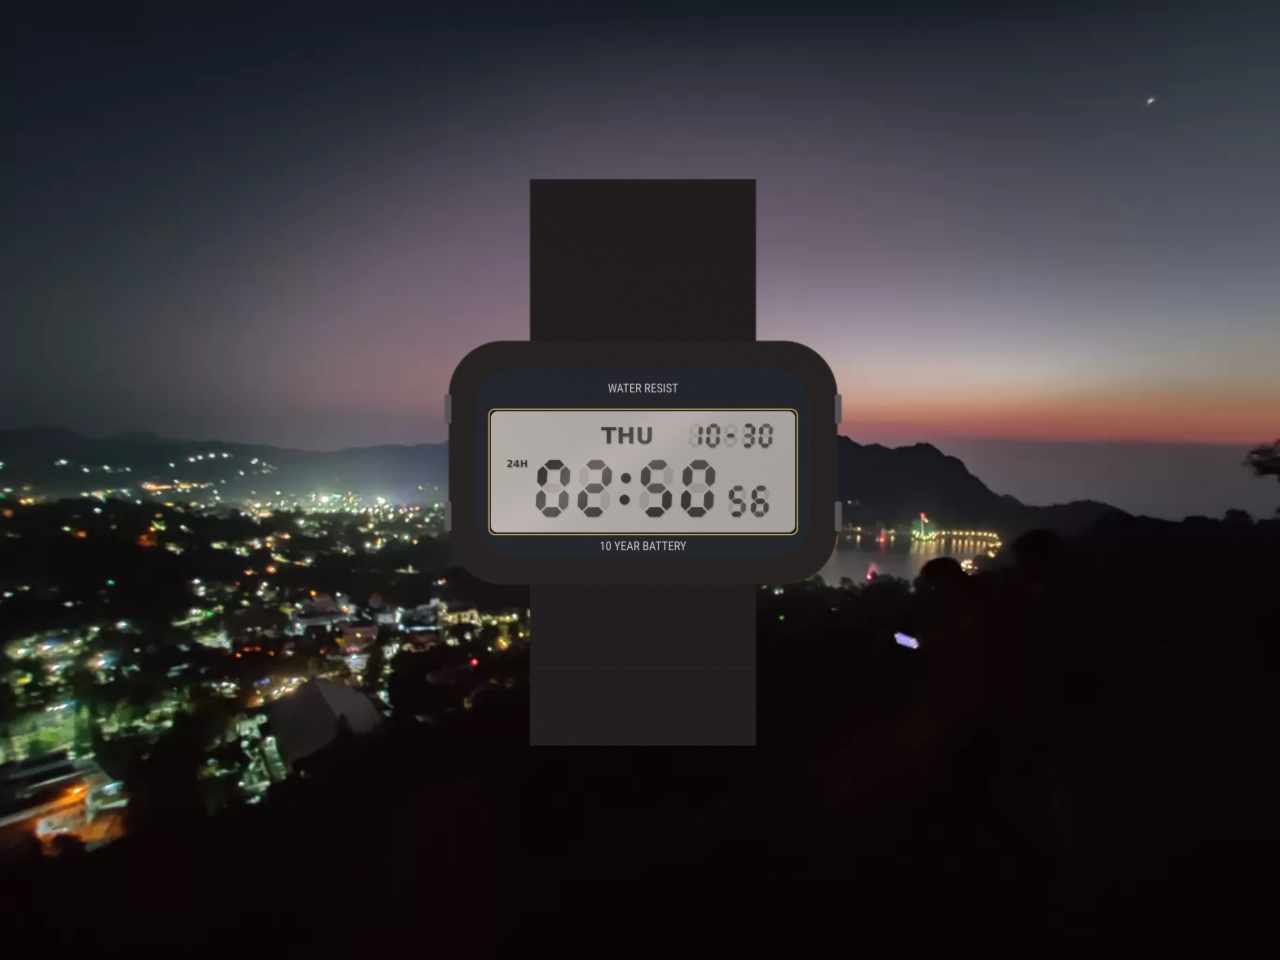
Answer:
2,50,56
